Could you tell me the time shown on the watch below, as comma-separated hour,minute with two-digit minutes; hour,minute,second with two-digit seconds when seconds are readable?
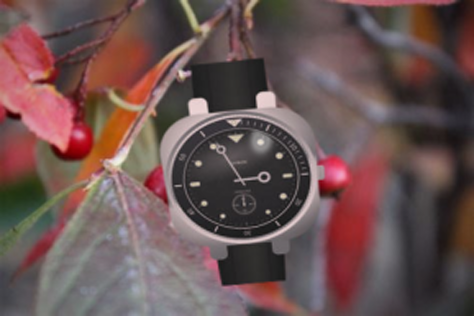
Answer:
2,56
